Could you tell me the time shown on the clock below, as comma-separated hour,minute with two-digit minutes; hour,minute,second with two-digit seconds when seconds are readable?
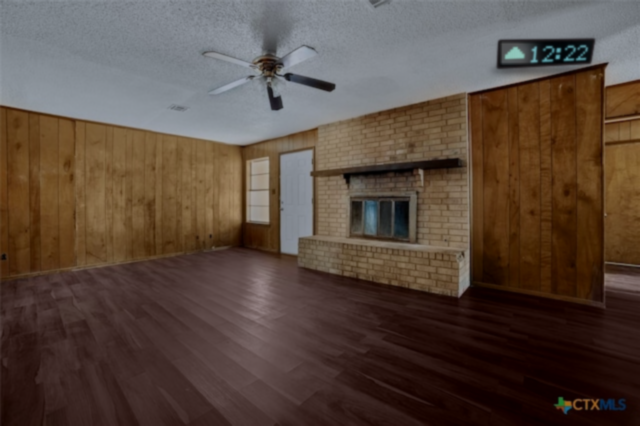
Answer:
12,22
